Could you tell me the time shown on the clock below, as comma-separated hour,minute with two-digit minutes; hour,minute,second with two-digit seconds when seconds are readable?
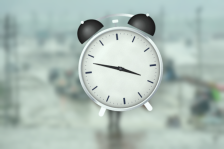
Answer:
3,48
